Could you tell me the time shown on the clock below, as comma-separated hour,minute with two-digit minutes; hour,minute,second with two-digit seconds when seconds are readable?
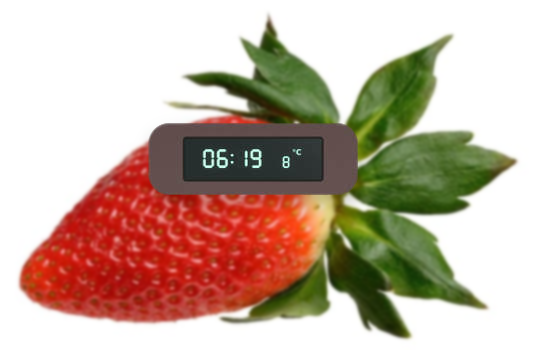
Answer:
6,19
